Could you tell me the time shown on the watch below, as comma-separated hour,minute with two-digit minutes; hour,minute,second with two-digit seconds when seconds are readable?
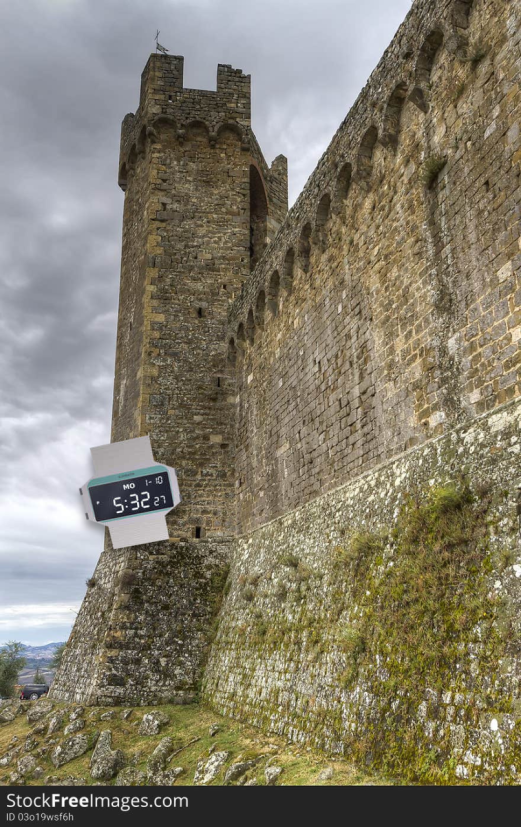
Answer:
5,32,27
